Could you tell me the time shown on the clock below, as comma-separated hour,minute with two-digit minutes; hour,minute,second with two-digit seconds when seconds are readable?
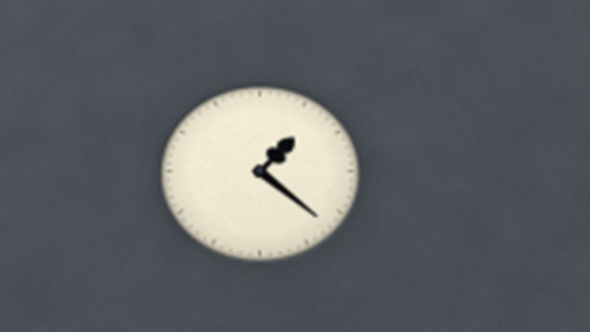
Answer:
1,22
